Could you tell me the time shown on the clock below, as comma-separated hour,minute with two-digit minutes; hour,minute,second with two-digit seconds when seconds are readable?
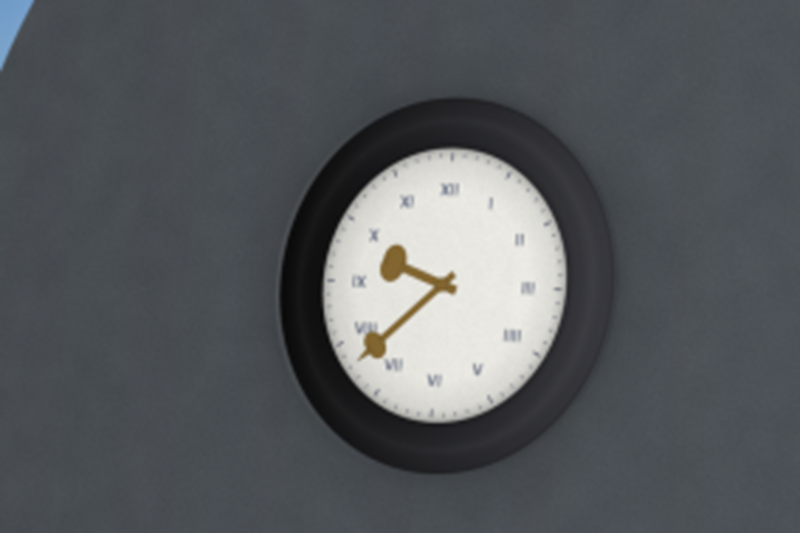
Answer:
9,38
